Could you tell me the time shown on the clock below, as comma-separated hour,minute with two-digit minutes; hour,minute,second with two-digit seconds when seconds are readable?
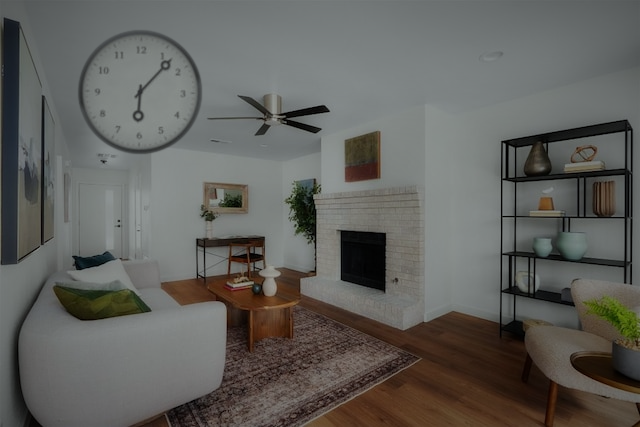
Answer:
6,07
